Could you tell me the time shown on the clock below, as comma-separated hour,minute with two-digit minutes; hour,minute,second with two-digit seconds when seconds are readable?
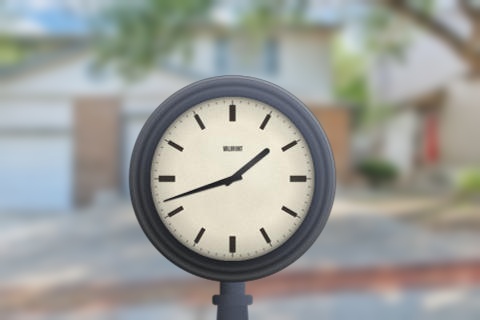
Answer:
1,42
